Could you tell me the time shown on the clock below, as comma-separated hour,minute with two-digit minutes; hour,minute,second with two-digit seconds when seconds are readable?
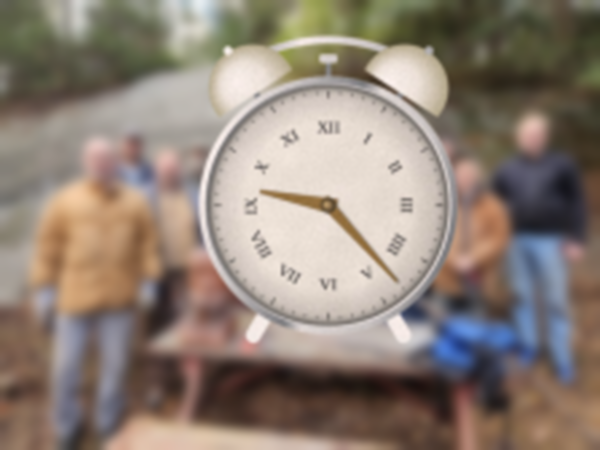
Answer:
9,23
